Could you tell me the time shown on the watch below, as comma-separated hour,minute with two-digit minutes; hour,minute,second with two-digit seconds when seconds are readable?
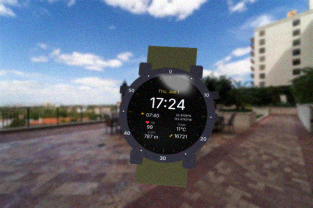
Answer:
17,24
